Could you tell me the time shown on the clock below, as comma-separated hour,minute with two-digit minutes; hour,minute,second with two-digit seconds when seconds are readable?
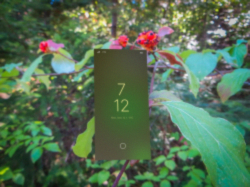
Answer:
7,12
